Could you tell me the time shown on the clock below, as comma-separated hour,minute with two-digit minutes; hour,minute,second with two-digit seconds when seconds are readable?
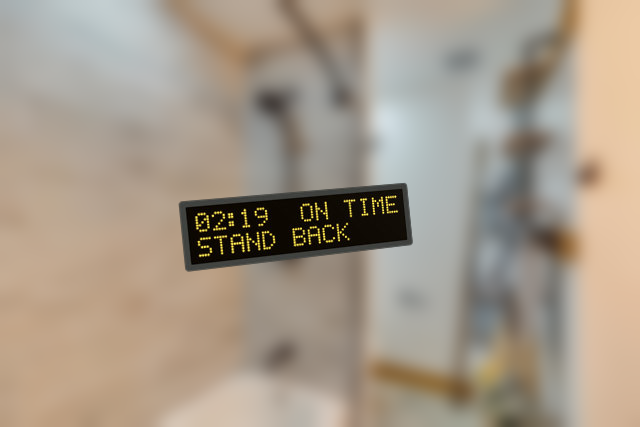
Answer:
2,19
